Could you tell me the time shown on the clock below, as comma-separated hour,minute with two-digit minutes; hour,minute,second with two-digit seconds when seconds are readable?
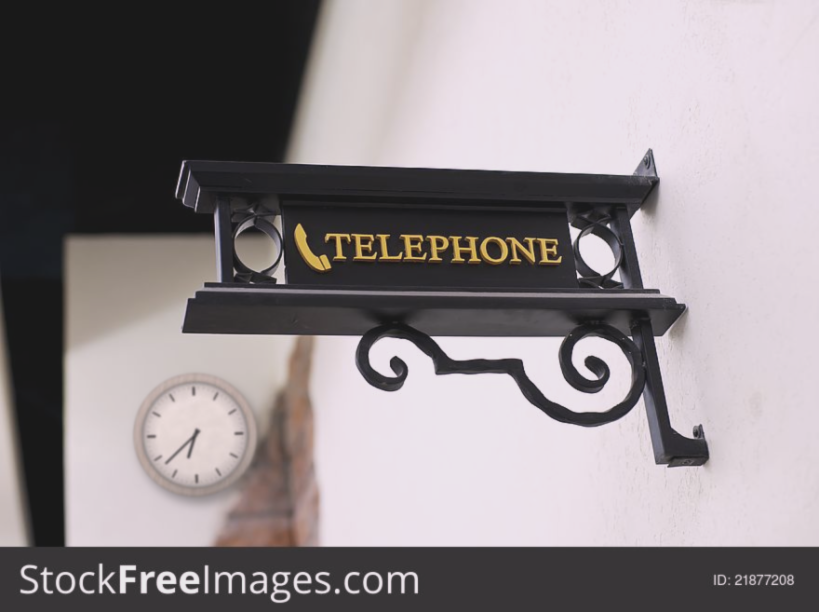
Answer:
6,38
